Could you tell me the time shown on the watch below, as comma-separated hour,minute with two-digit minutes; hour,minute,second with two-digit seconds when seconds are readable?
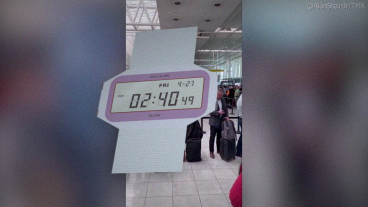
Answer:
2,40,49
